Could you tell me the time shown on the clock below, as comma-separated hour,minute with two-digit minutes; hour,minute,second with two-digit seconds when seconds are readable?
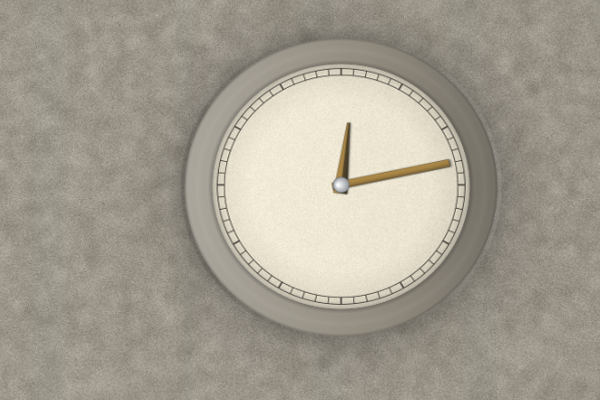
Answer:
12,13
